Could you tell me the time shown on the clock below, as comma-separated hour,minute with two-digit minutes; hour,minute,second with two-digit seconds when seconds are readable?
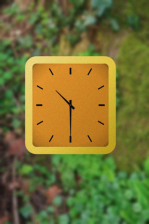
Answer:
10,30
